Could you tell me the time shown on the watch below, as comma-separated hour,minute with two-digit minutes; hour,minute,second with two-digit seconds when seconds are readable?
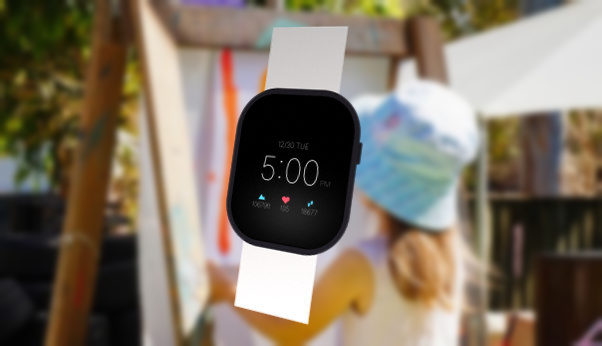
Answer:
5,00
